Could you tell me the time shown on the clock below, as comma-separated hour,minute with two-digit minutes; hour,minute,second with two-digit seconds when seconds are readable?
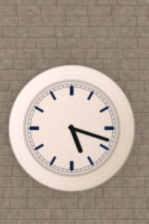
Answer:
5,18
